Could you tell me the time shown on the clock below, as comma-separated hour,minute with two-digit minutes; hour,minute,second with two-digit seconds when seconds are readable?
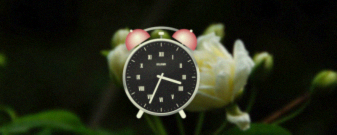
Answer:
3,34
